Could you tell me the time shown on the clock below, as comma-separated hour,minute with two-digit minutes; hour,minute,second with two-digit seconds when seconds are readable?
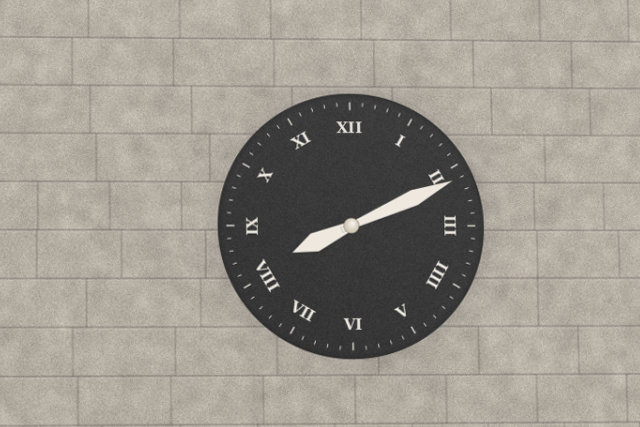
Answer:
8,11
